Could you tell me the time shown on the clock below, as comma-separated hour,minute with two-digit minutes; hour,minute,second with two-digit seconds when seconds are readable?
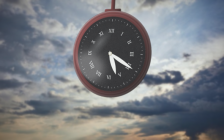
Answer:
5,20
